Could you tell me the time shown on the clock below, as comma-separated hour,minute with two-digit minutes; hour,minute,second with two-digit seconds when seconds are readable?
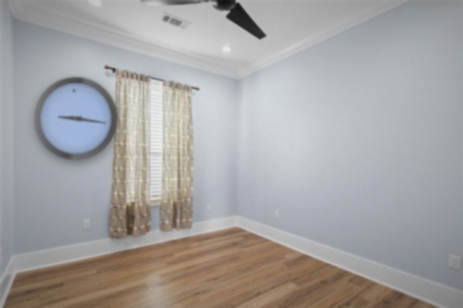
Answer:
9,17
